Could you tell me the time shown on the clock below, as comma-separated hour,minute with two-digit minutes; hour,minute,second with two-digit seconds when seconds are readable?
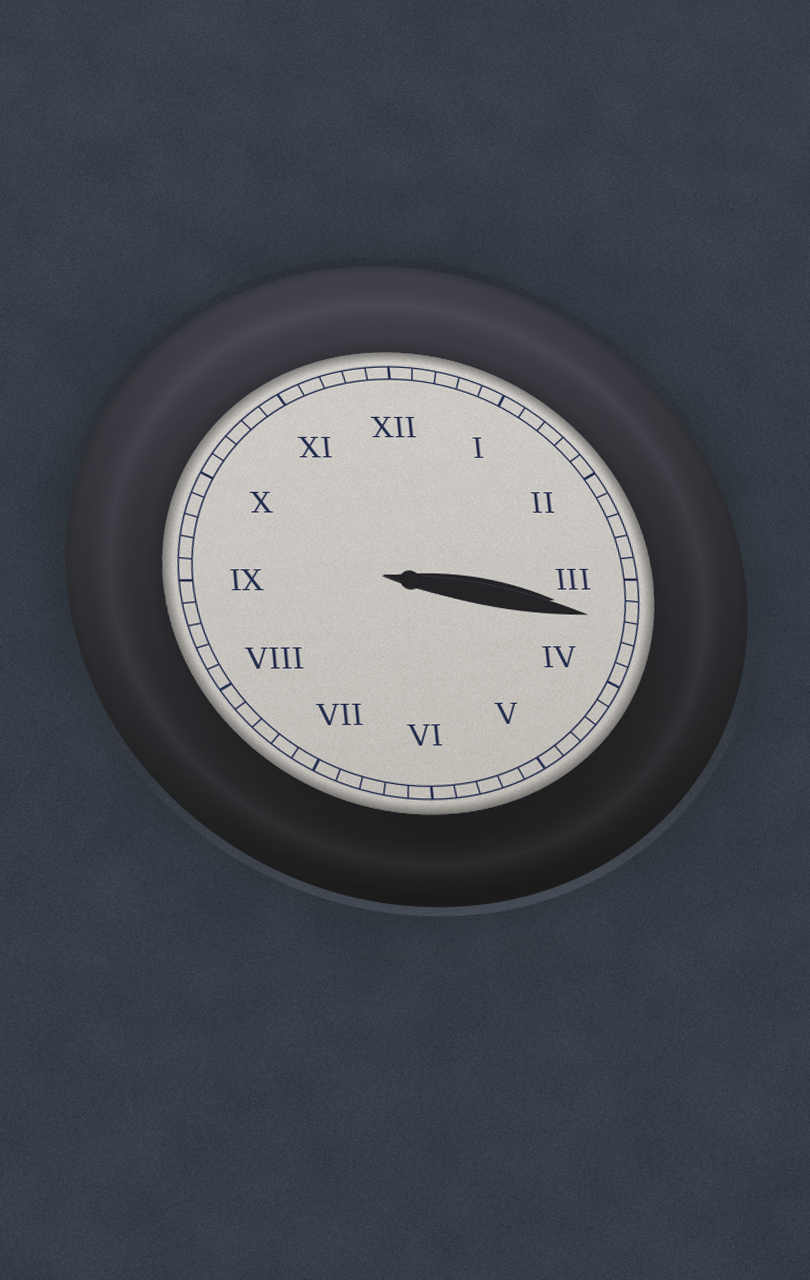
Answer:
3,17
